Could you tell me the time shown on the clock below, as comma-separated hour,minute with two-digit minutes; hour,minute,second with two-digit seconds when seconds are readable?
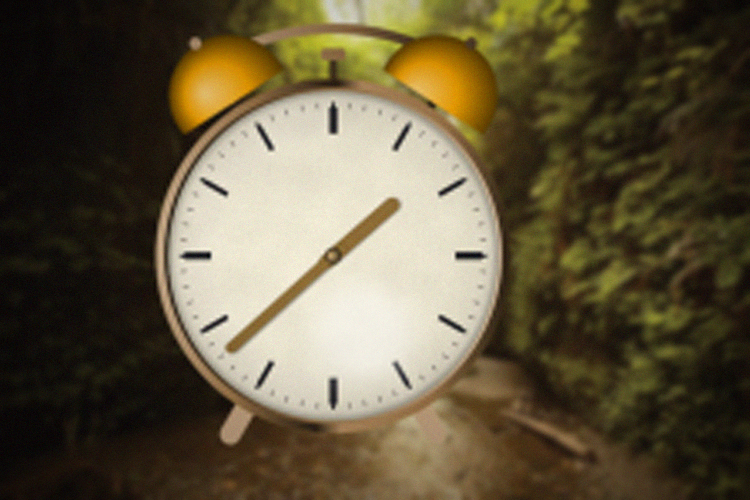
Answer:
1,38
